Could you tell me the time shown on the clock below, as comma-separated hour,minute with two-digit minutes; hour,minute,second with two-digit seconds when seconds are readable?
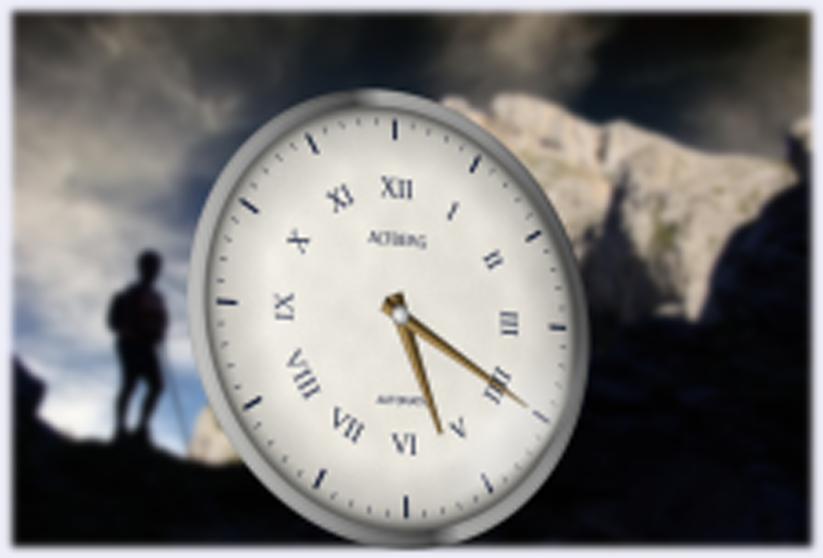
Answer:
5,20
